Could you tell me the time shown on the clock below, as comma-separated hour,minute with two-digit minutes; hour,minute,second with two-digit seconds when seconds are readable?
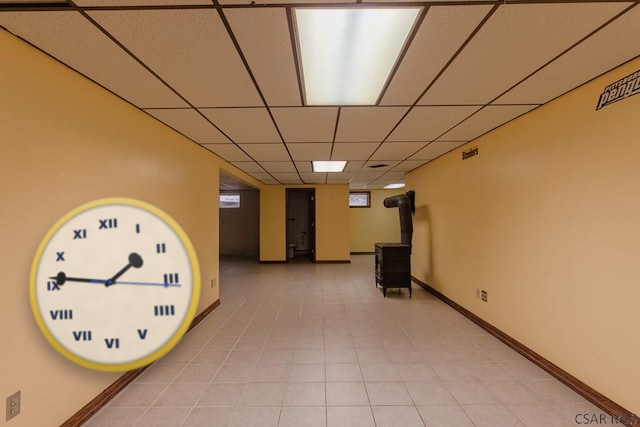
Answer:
1,46,16
